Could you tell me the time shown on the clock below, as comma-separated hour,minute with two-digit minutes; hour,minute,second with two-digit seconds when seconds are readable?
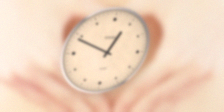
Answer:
12,49
